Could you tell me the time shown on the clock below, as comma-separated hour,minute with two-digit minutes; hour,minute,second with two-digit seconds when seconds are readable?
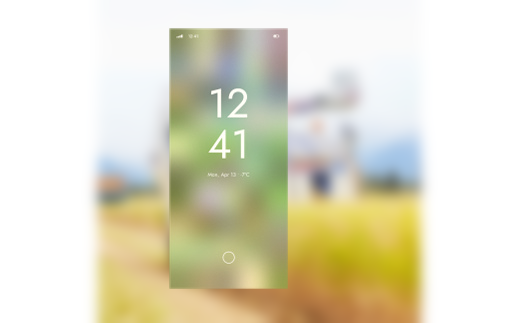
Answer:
12,41
